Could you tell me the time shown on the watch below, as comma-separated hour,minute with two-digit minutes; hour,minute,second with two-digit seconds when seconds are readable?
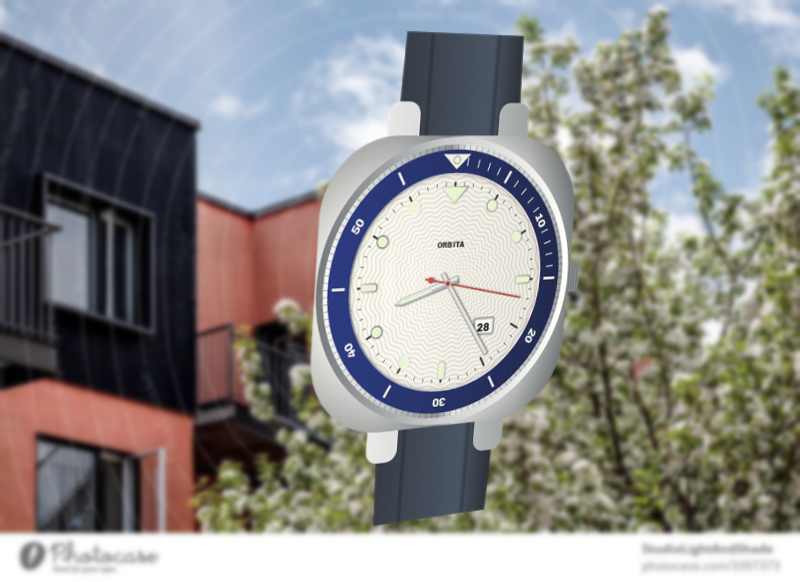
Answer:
8,24,17
